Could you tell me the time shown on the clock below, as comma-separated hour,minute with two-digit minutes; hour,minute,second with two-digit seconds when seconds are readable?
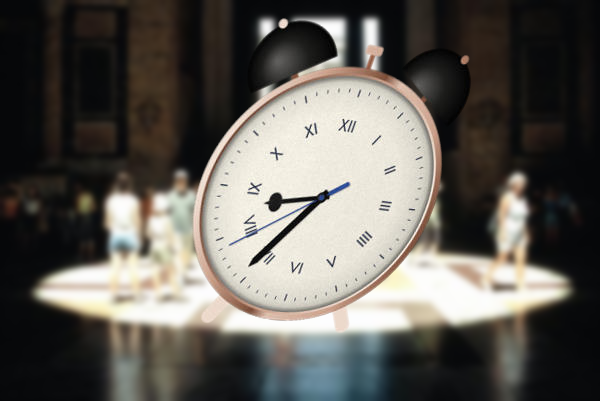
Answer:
8,35,39
